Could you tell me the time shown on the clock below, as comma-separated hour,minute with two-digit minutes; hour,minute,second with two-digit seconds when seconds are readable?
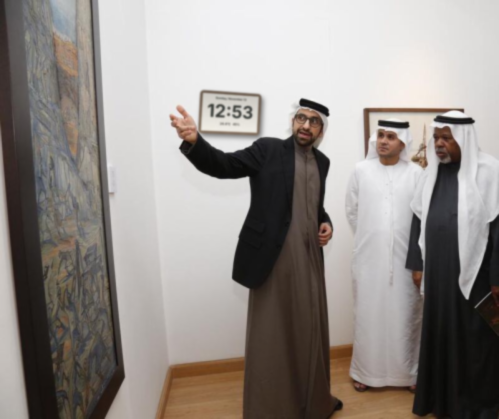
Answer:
12,53
